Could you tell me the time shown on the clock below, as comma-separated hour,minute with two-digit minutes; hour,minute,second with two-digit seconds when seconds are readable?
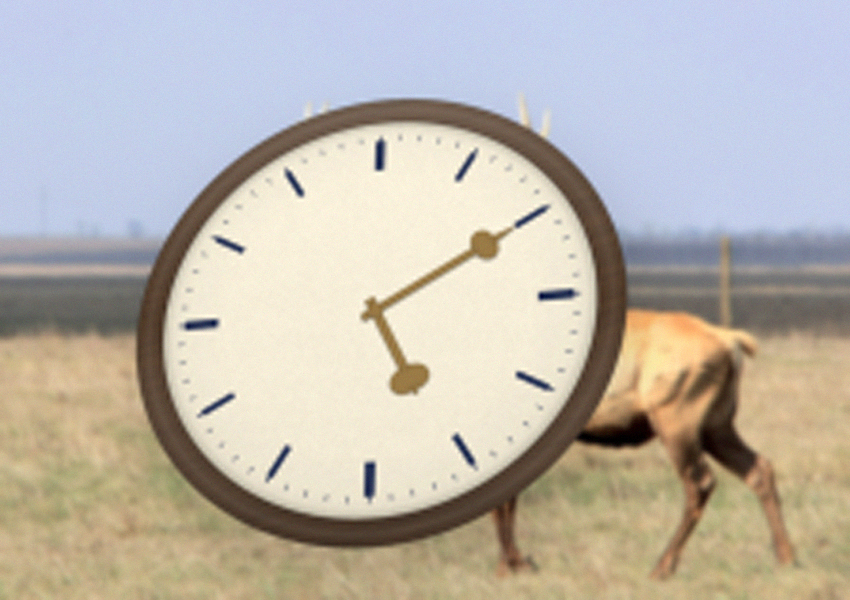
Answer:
5,10
